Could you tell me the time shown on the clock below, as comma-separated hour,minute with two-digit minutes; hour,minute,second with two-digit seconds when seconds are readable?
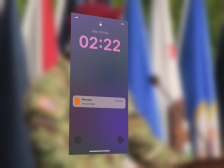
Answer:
2,22
